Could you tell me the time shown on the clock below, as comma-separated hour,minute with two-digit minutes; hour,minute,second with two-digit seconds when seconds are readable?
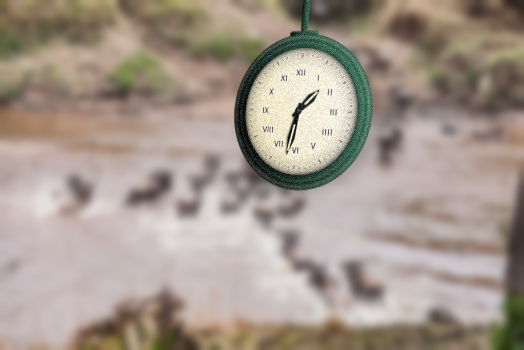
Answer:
1,32
